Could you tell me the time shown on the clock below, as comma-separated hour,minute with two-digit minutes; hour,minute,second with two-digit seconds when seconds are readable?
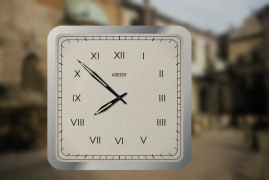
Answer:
7,52
